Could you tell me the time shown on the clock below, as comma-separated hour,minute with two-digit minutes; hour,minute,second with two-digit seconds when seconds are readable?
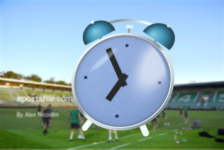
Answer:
6,55
